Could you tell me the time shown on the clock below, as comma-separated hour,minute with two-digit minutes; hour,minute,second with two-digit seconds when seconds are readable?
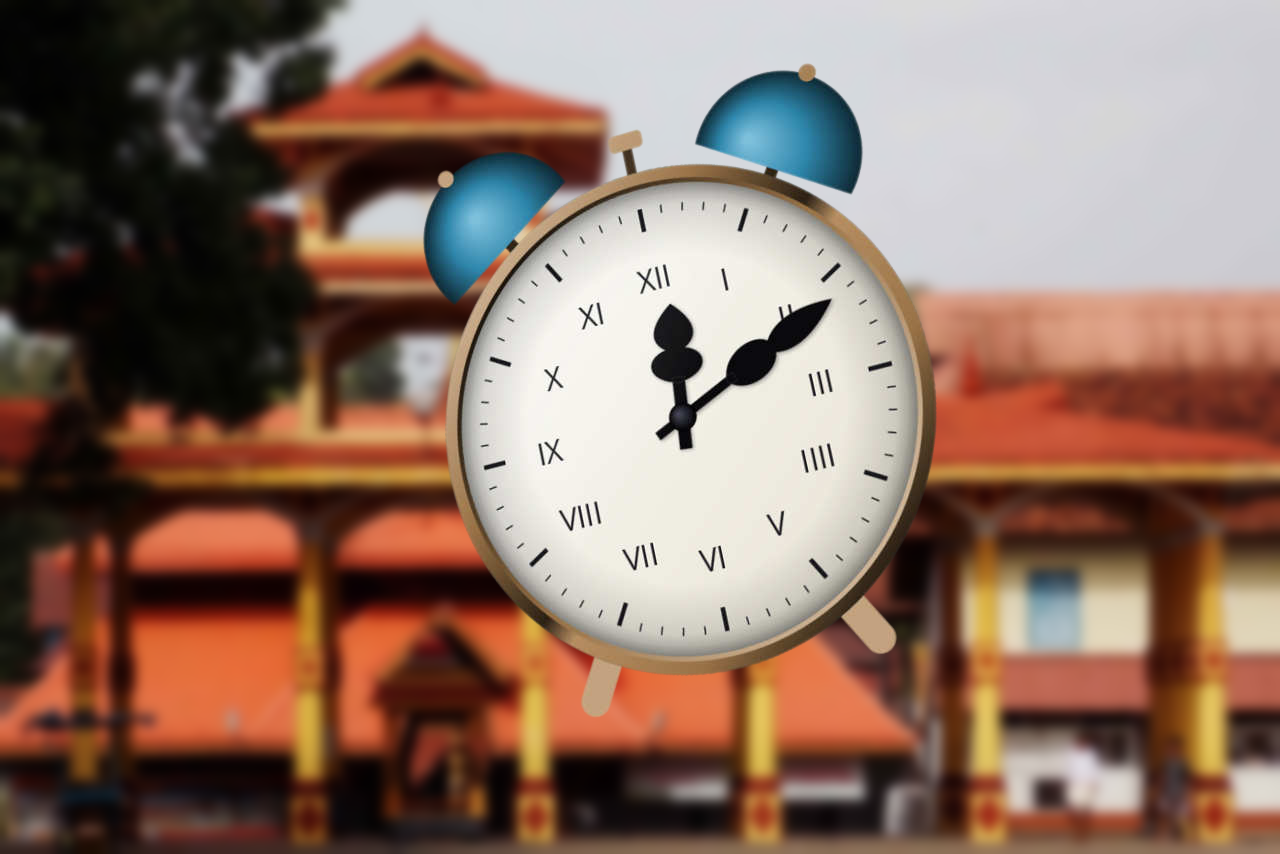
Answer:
12,11
